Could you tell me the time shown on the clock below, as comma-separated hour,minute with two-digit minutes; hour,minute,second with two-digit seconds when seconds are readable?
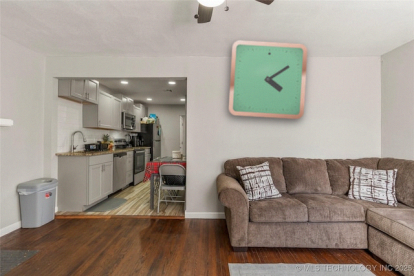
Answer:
4,09
